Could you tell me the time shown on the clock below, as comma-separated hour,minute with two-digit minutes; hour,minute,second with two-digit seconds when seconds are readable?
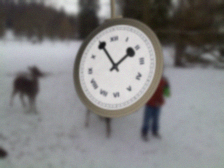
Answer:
1,55
